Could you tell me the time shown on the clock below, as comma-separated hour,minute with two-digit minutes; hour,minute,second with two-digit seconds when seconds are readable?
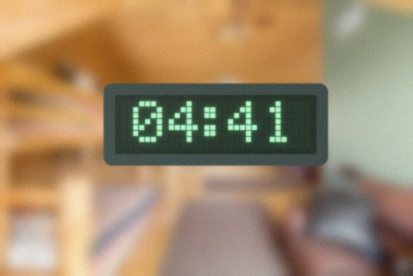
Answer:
4,41
